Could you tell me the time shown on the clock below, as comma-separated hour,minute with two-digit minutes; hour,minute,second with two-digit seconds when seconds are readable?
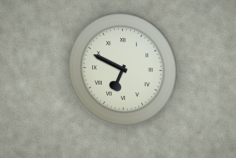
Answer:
6,49
